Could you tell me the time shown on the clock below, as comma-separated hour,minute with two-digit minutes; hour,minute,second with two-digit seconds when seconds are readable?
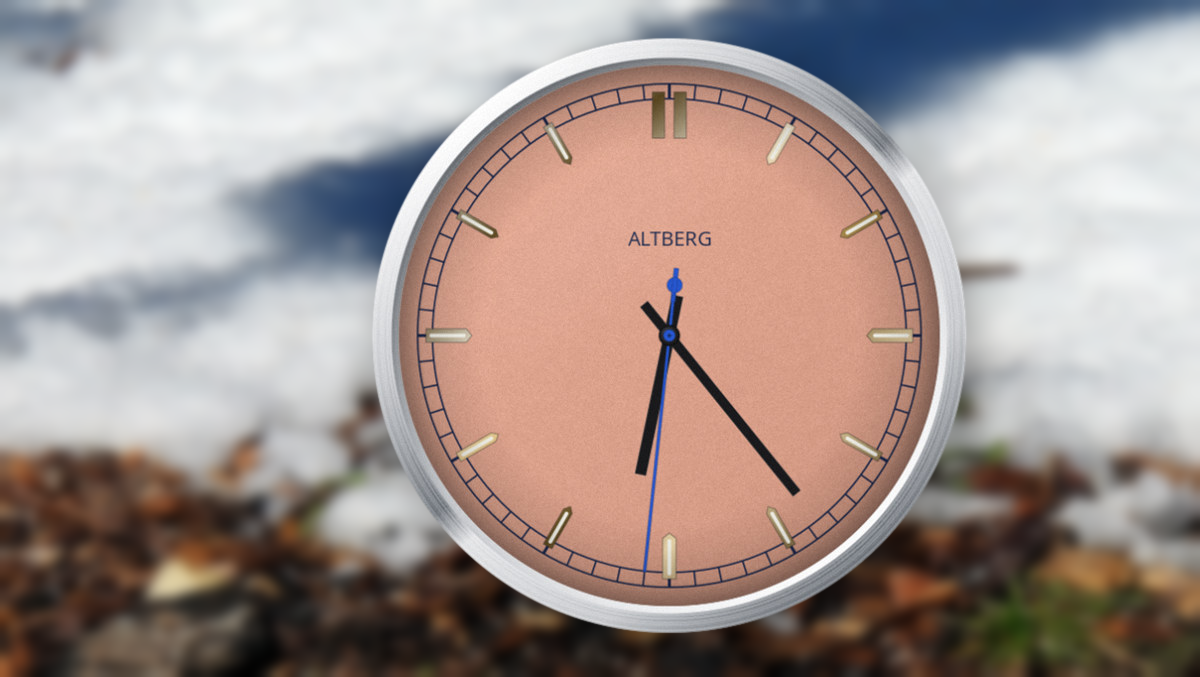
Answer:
6,23,31
